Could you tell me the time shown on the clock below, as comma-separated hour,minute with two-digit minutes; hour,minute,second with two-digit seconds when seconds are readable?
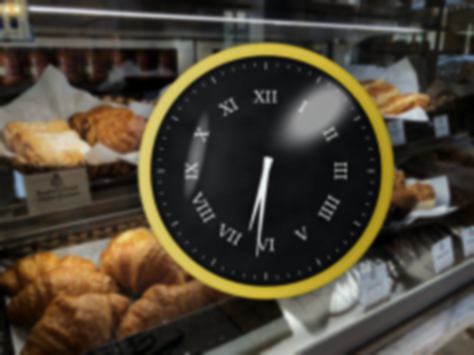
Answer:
6,31
